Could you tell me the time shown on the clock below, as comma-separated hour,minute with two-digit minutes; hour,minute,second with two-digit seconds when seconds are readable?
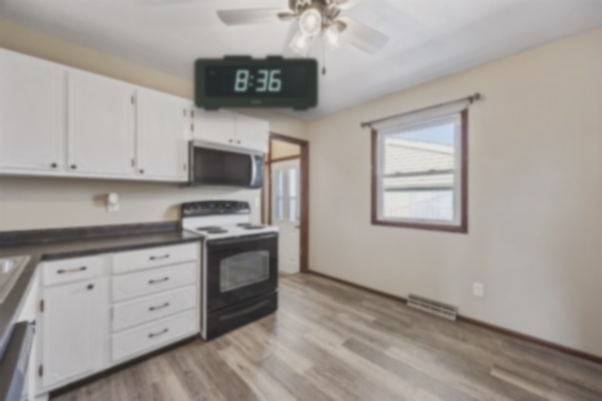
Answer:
8,36
